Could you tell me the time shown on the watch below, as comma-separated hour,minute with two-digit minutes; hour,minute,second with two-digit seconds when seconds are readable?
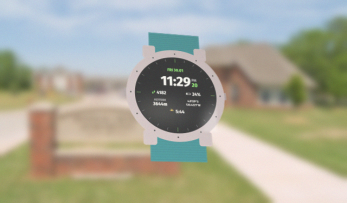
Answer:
11,29
